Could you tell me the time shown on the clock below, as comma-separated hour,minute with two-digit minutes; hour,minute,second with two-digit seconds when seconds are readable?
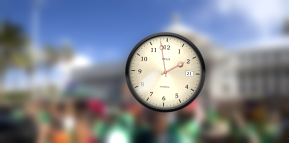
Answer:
1,58
